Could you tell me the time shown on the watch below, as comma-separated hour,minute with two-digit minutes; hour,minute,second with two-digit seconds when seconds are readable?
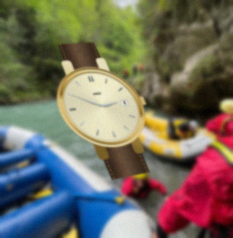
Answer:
2,50
